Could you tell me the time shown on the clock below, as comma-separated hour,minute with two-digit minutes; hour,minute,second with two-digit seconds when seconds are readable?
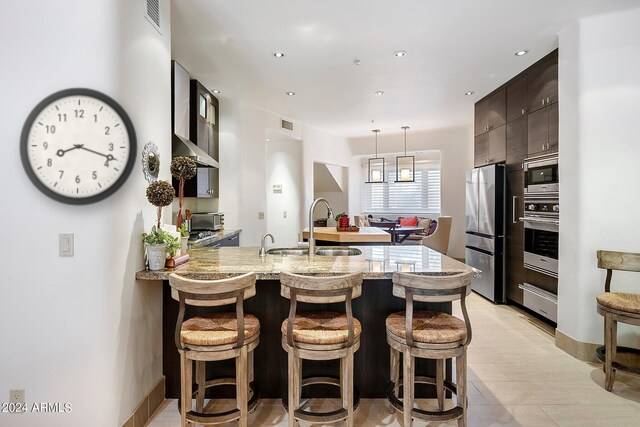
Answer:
8,18
